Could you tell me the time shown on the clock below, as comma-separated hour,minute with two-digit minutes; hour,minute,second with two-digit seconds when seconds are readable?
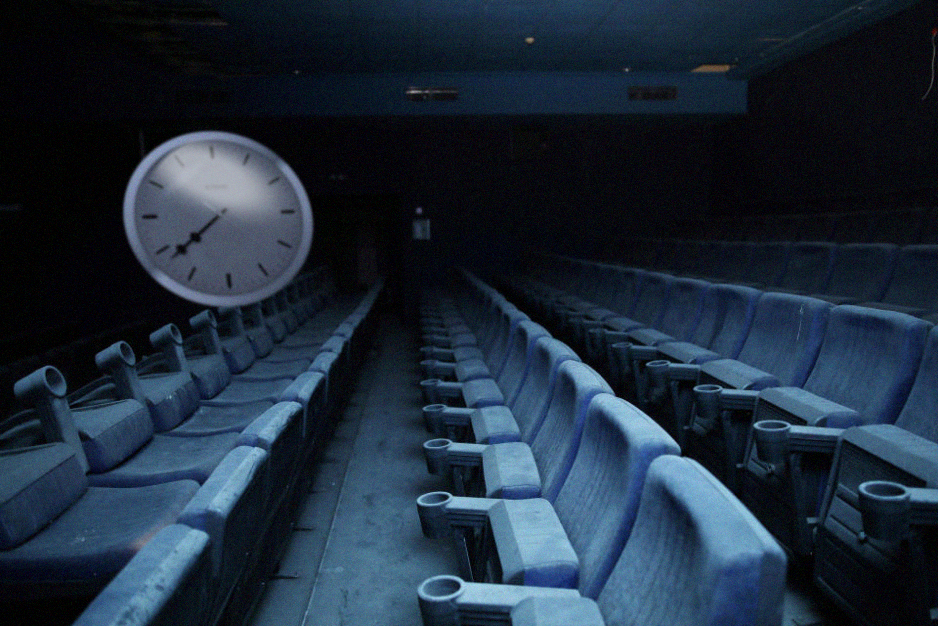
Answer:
7,38,22
